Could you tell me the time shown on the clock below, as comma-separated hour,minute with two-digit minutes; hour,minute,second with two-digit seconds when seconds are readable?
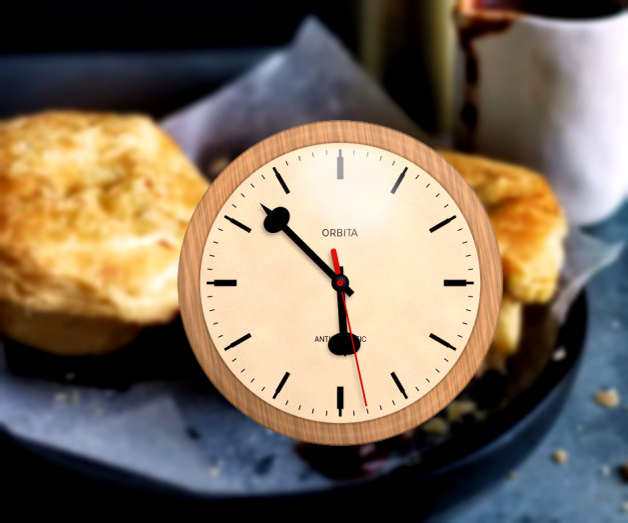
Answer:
5,52,28
